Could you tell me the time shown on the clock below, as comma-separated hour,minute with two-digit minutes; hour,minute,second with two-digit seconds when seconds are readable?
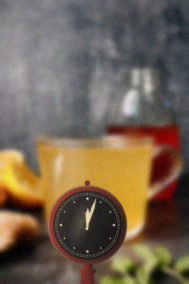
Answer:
12,03
